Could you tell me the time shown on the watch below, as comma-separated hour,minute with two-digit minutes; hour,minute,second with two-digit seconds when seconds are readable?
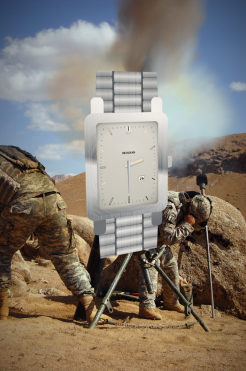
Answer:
2,30
